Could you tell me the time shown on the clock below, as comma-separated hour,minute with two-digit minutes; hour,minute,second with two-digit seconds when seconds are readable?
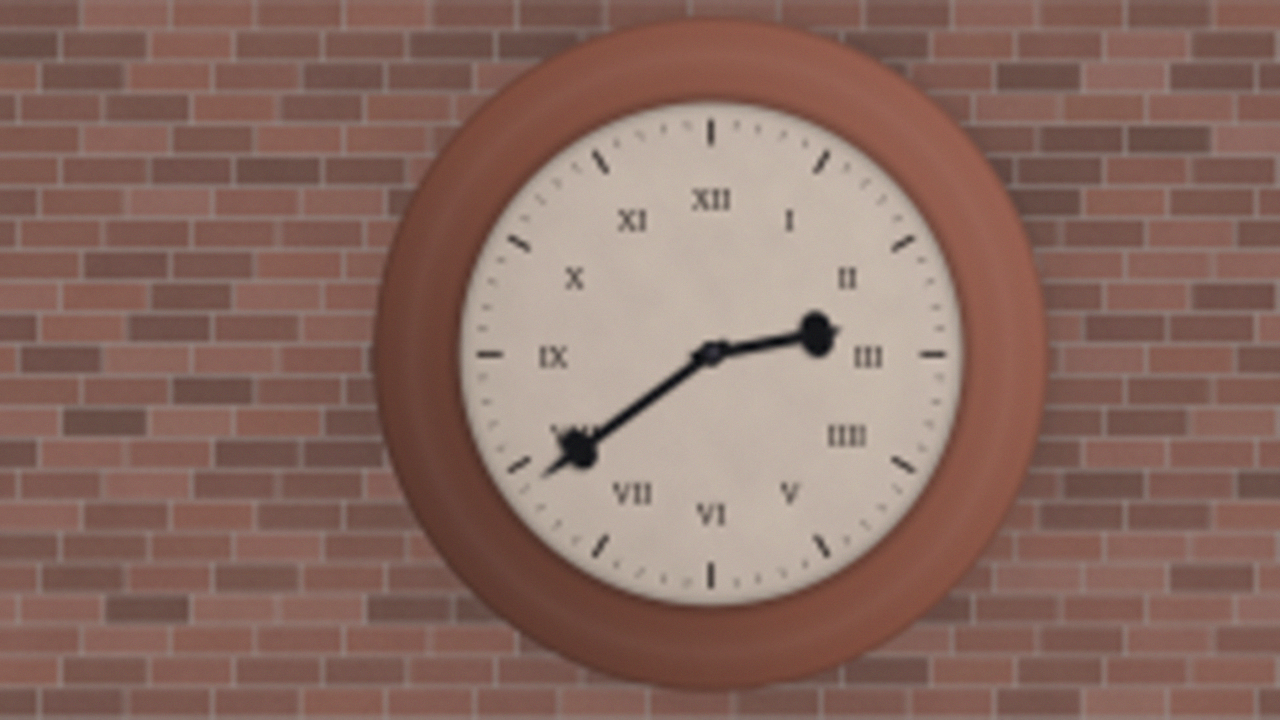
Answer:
2,39
